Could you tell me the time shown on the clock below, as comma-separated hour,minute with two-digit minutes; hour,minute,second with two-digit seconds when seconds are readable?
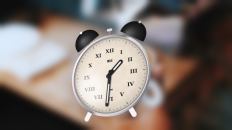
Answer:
1,31
